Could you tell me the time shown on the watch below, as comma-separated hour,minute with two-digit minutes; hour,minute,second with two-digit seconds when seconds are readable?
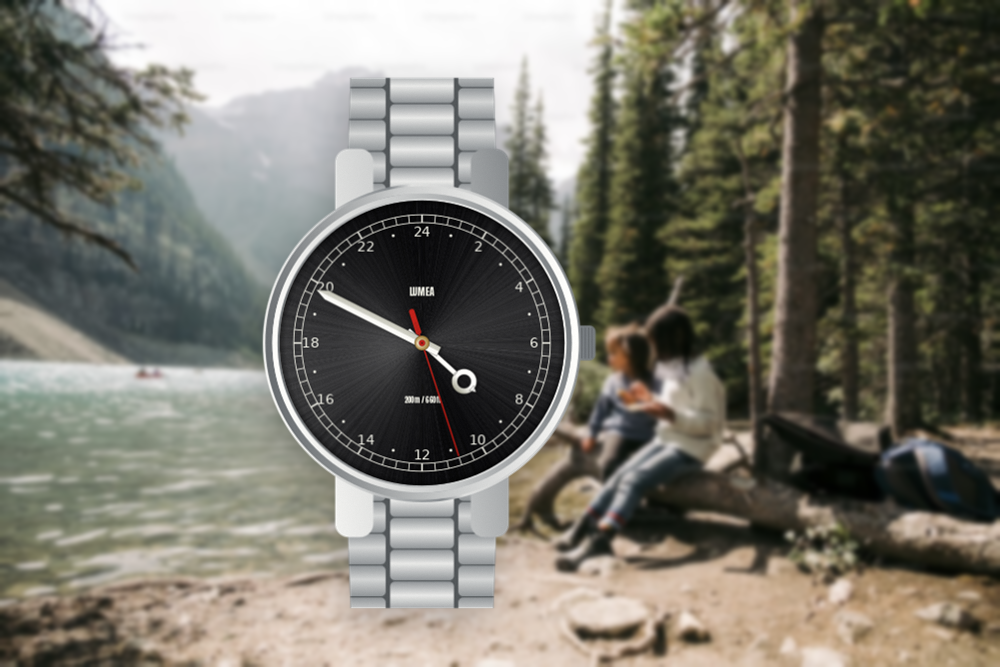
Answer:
8,49,27
